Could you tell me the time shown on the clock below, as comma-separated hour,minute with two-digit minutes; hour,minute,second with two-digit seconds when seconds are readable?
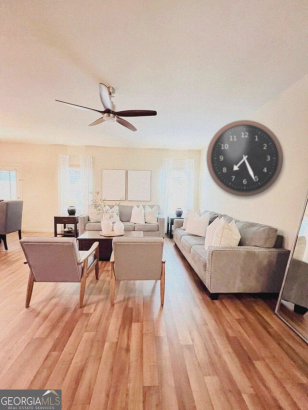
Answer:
7,26
